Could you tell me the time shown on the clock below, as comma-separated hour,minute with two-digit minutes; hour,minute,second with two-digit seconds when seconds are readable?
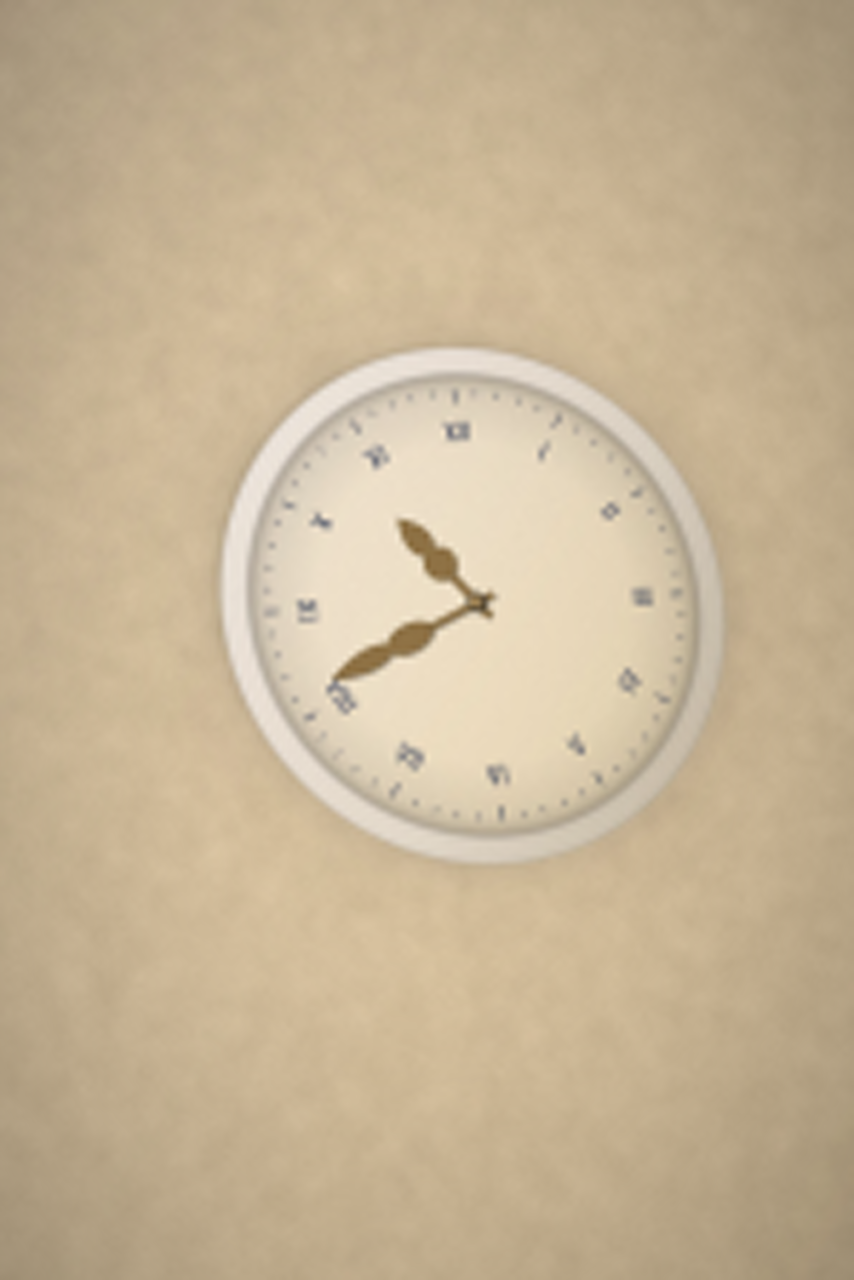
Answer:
10,41
